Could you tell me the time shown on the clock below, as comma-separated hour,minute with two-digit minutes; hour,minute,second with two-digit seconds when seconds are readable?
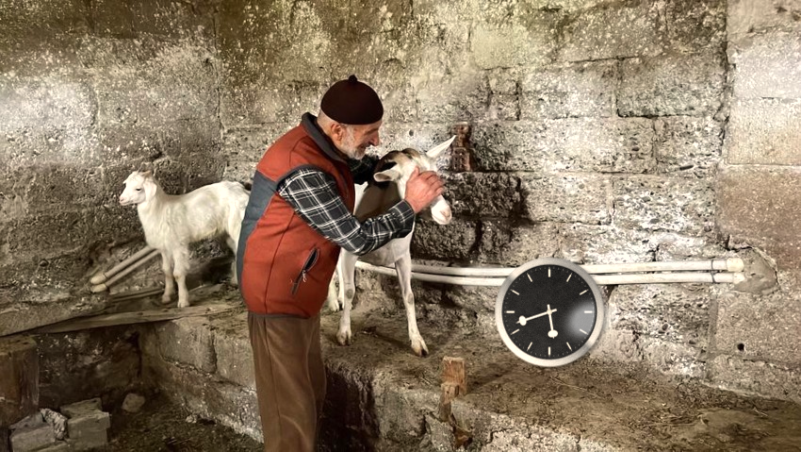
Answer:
5,42
